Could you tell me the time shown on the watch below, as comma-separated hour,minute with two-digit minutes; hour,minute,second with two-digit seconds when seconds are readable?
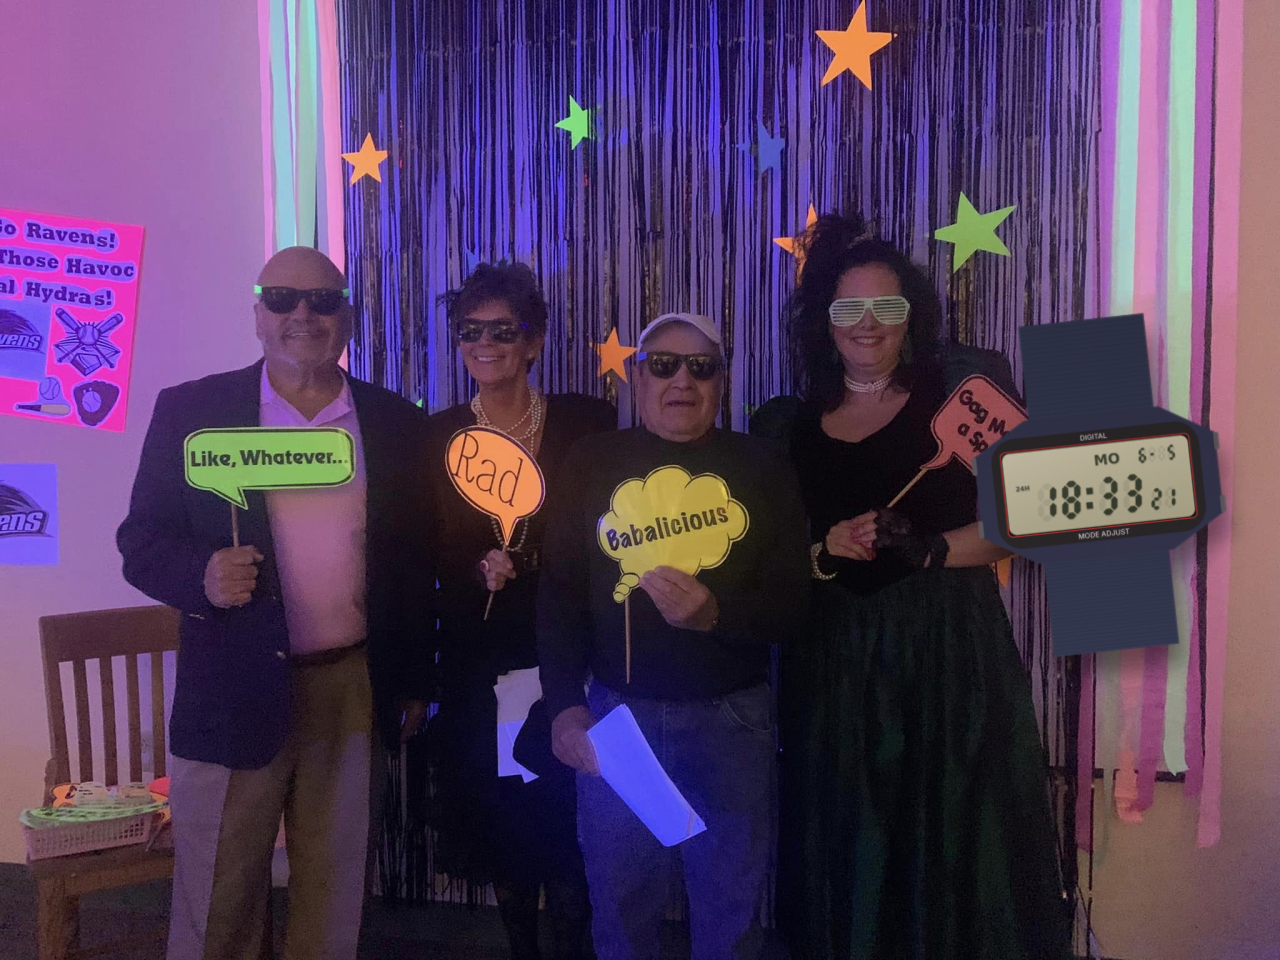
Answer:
18,33,21
